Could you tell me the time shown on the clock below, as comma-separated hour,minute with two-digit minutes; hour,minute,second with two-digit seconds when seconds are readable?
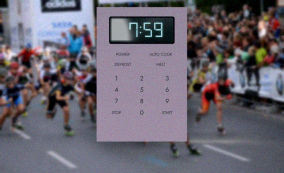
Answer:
7,59
